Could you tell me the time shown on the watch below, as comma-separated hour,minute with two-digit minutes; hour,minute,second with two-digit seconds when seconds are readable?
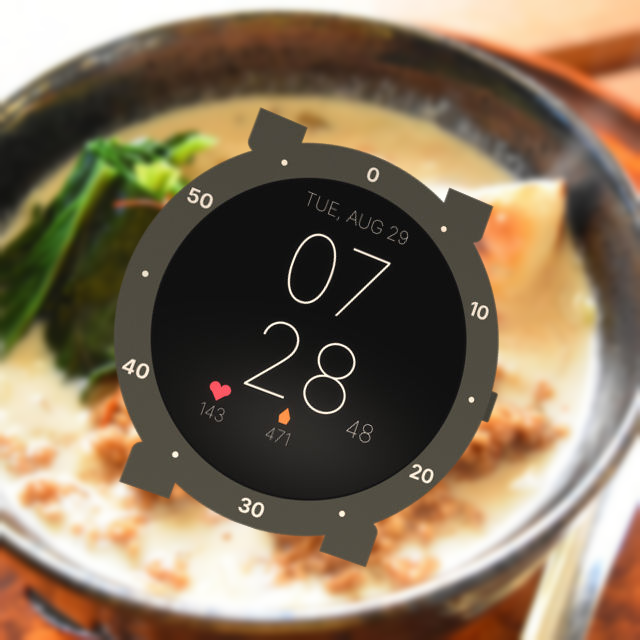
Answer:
7,28,48
